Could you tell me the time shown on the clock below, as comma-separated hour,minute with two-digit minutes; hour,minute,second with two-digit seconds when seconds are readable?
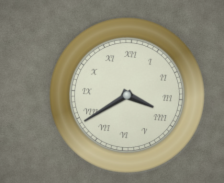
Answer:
3,39
